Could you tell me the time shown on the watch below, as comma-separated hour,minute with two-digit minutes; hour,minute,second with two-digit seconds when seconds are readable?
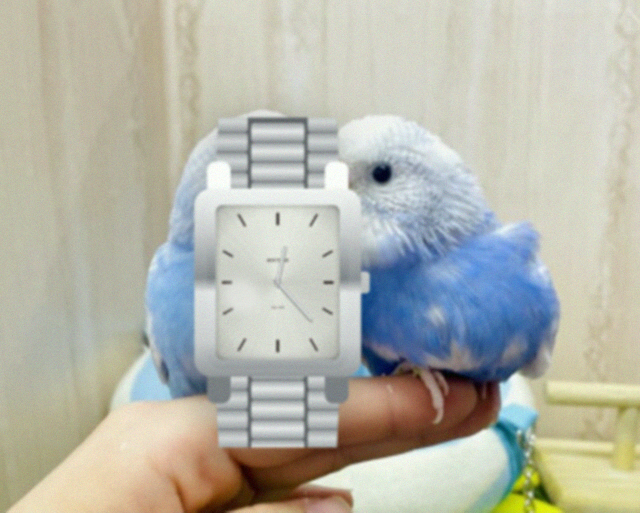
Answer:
12,23
